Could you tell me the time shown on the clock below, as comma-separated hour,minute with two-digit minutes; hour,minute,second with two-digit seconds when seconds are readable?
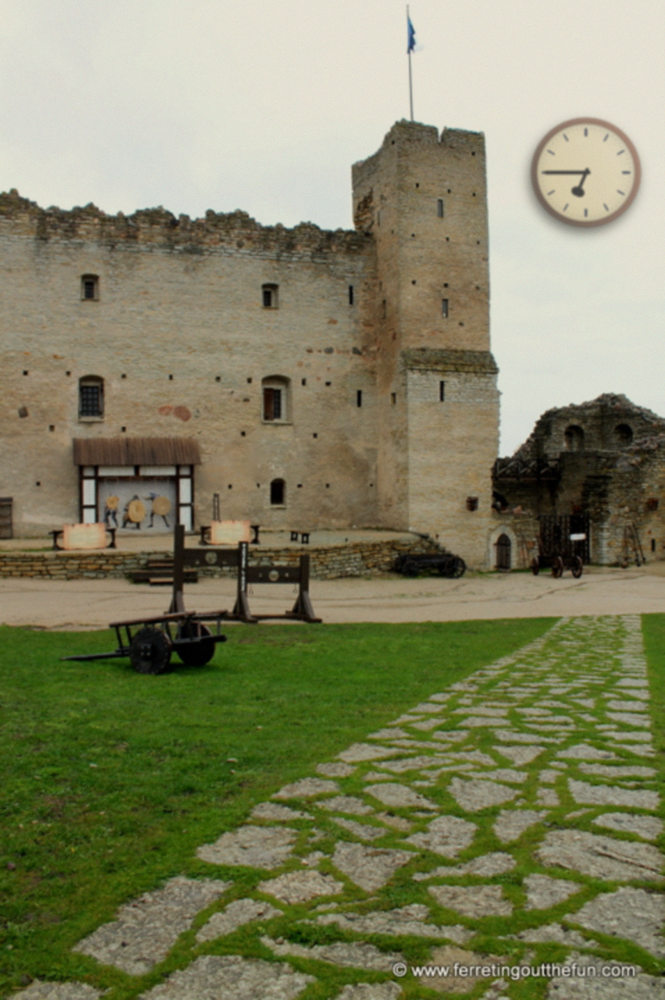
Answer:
6,45
